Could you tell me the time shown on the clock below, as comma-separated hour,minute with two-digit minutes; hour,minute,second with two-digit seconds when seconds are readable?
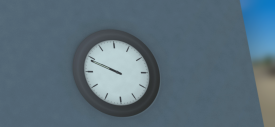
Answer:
9,49
